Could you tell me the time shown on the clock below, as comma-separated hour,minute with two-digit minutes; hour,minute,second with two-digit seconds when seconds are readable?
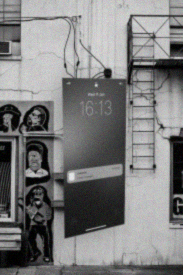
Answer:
16,13
